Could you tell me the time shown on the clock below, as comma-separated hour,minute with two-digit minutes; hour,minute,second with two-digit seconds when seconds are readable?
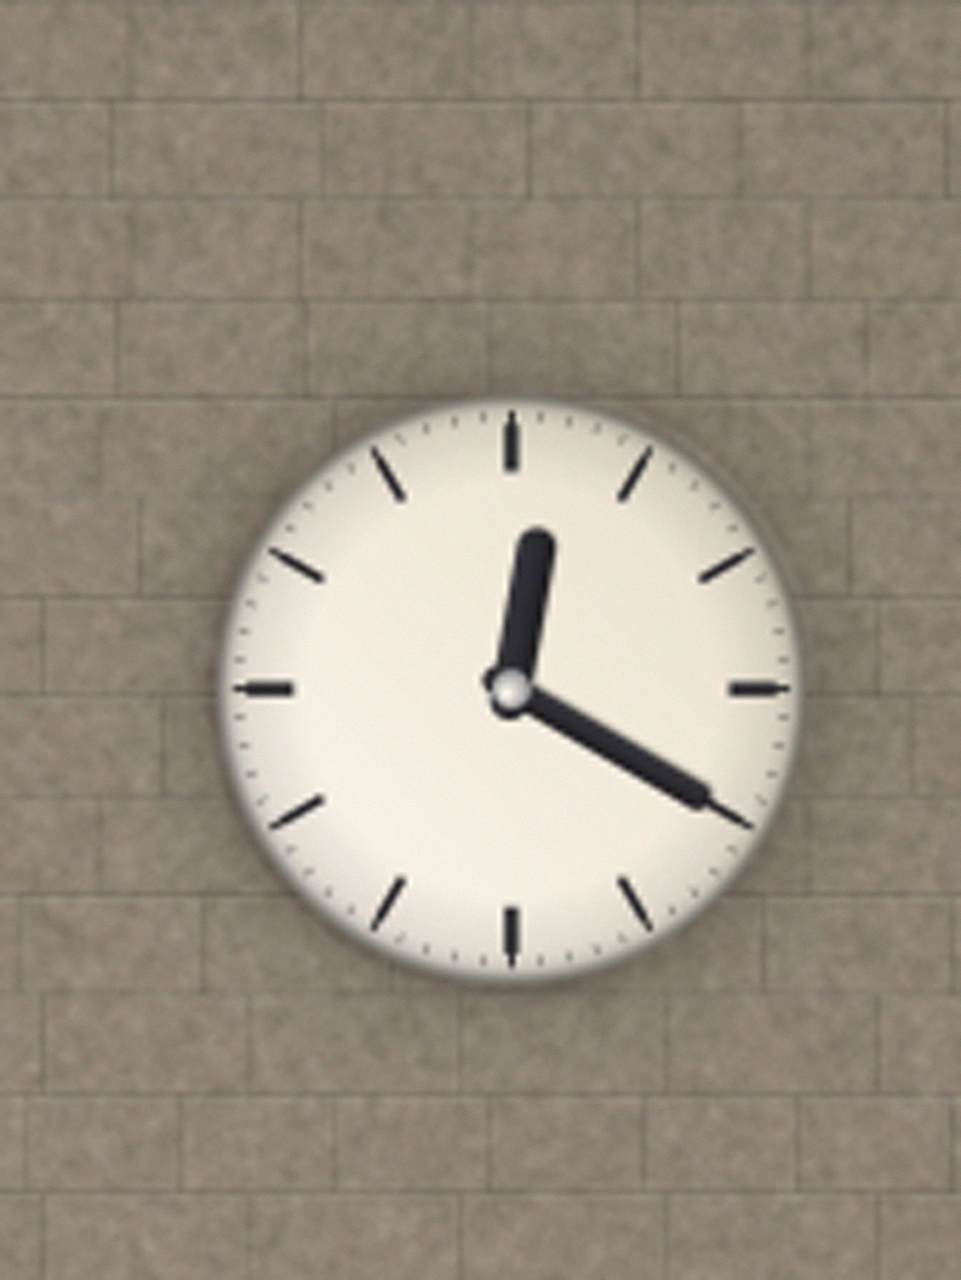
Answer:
12,20
